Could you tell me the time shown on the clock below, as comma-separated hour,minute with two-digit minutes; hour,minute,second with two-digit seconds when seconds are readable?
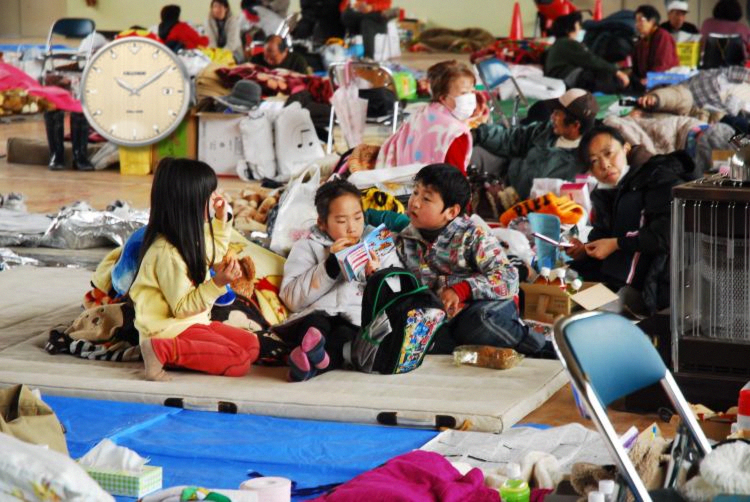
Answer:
10,09
